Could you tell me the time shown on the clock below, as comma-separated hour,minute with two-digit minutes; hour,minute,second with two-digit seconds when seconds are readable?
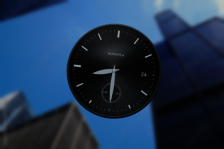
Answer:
8,30
